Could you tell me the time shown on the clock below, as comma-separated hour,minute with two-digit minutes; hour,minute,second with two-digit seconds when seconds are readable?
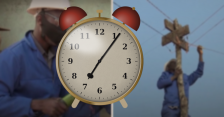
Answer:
7,06
